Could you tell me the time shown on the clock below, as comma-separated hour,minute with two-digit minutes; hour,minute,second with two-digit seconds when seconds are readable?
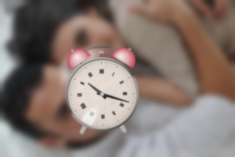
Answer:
10,18
